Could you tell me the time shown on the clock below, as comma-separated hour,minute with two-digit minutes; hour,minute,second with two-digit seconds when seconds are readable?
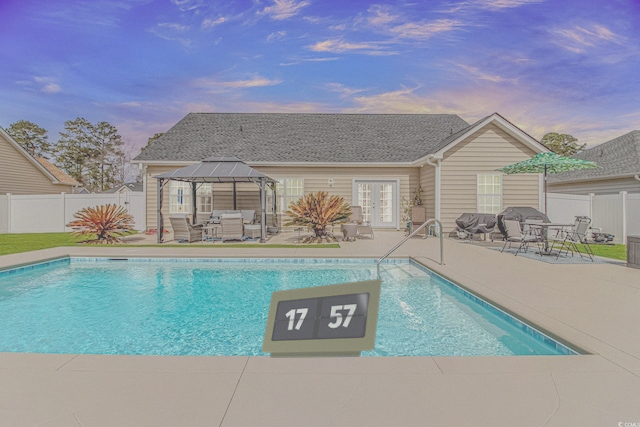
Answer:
17,57
